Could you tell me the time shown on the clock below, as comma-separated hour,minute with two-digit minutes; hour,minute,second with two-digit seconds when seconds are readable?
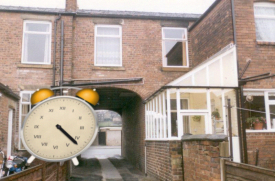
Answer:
4,22
